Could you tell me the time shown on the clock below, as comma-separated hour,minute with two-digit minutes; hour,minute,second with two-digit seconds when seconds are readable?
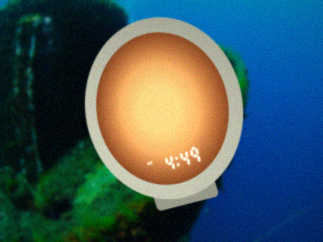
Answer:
4,49
